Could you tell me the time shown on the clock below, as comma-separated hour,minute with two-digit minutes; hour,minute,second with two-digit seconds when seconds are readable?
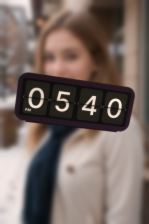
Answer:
5,40
